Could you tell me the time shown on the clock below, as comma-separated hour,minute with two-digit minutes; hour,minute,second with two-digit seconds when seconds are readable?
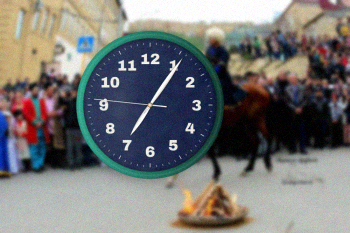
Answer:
7,05,46
